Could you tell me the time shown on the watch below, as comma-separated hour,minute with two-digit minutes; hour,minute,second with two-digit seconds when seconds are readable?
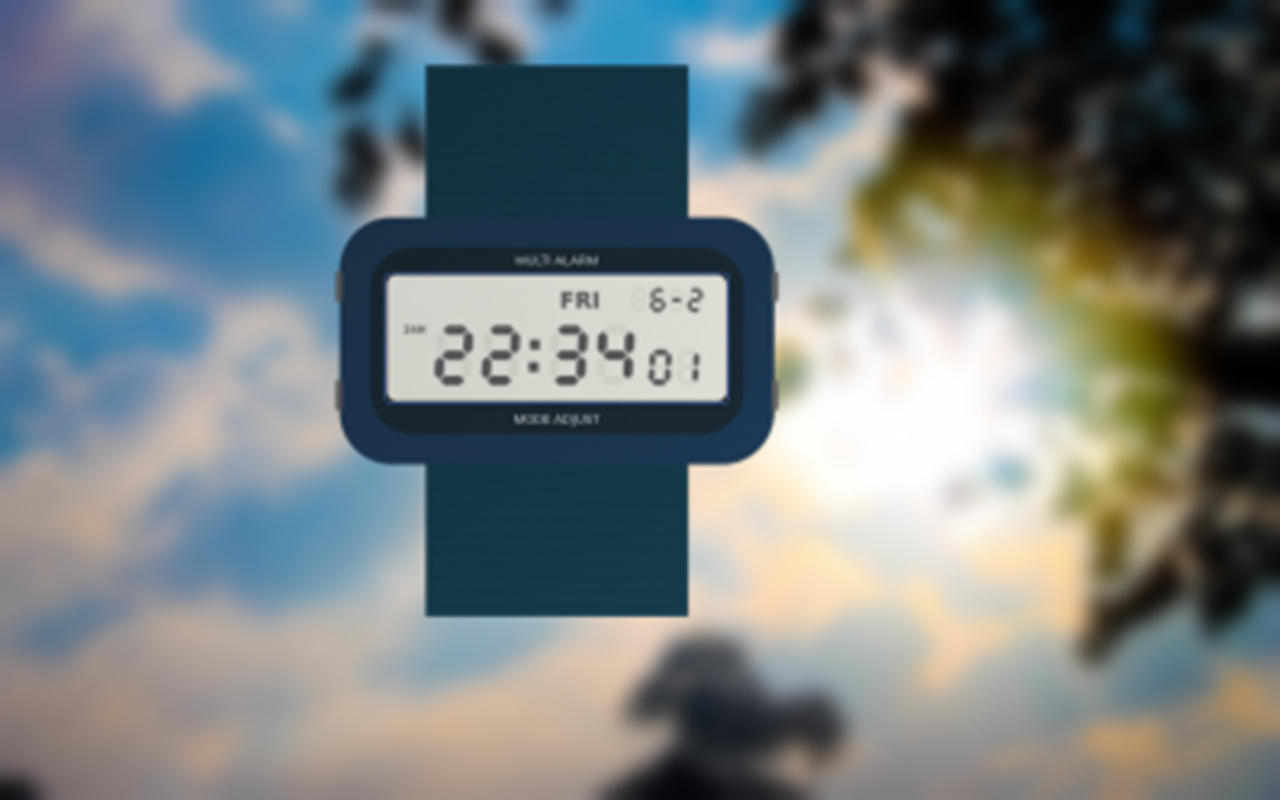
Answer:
22,34,01
